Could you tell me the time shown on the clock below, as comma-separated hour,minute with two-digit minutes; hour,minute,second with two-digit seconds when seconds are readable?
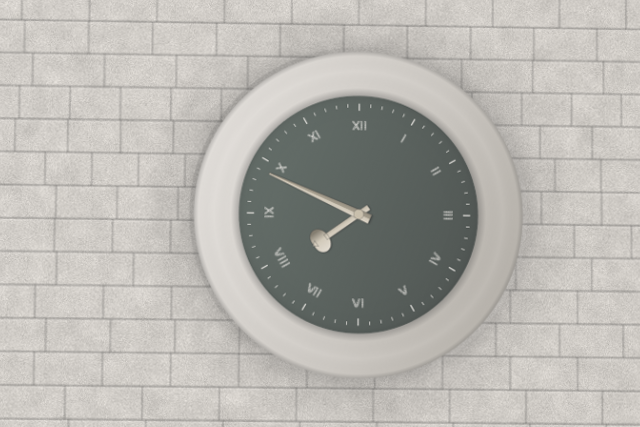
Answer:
7,49
